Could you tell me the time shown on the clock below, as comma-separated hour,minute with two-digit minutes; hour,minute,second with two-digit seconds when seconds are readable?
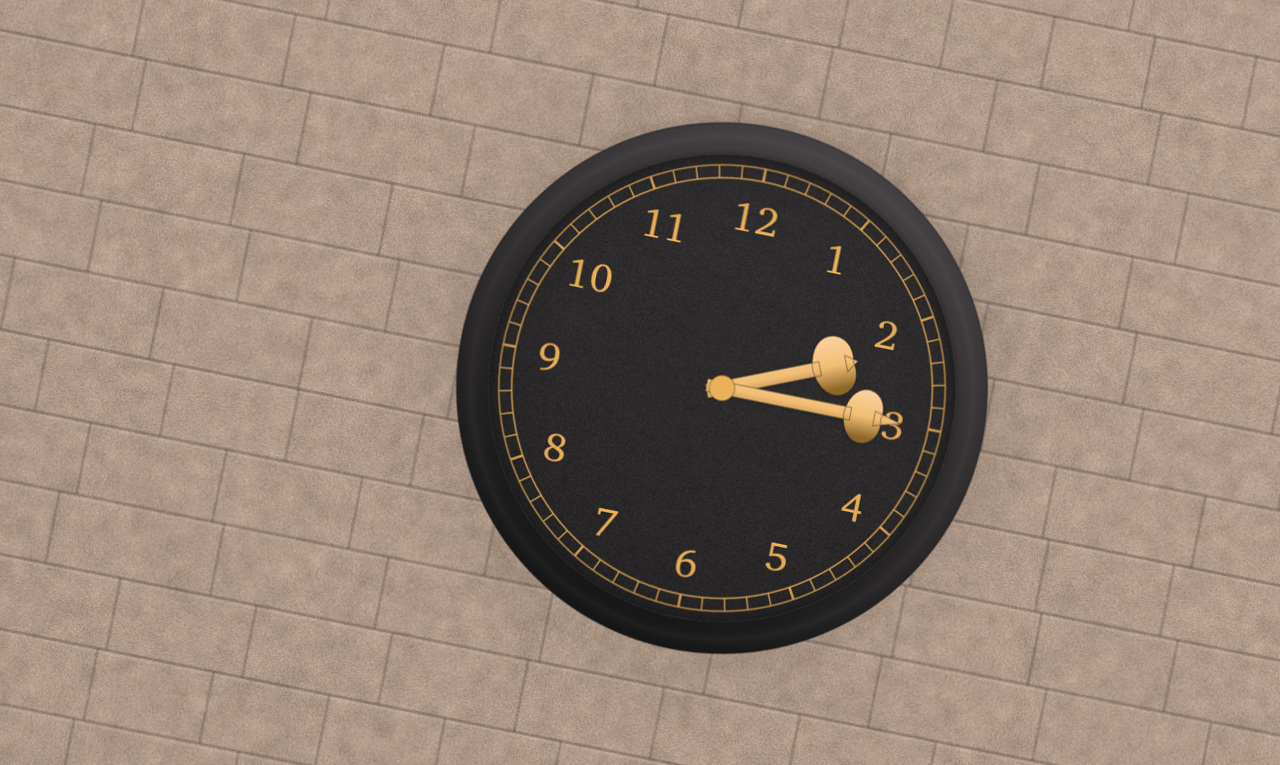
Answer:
2,15
